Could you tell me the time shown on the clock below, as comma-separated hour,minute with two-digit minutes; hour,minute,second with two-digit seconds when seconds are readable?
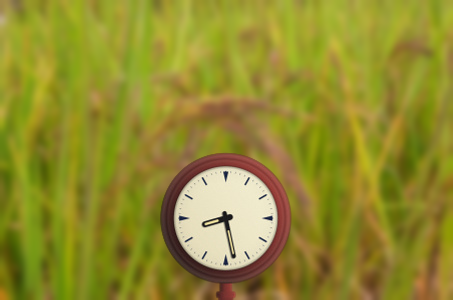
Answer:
8,28
